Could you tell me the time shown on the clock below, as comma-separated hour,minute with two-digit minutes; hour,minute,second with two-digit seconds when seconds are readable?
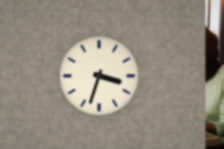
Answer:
3,33
